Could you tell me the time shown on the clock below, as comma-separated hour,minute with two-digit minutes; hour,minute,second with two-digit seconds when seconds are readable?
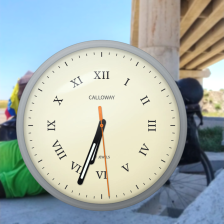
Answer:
6,33,29
